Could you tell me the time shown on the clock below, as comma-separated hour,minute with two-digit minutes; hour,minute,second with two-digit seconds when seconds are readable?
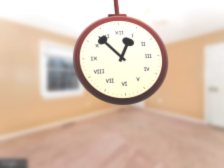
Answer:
12,53
